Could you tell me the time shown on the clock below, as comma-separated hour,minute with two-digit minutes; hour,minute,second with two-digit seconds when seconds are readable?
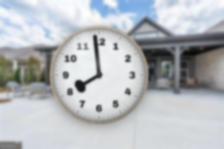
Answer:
7,59
